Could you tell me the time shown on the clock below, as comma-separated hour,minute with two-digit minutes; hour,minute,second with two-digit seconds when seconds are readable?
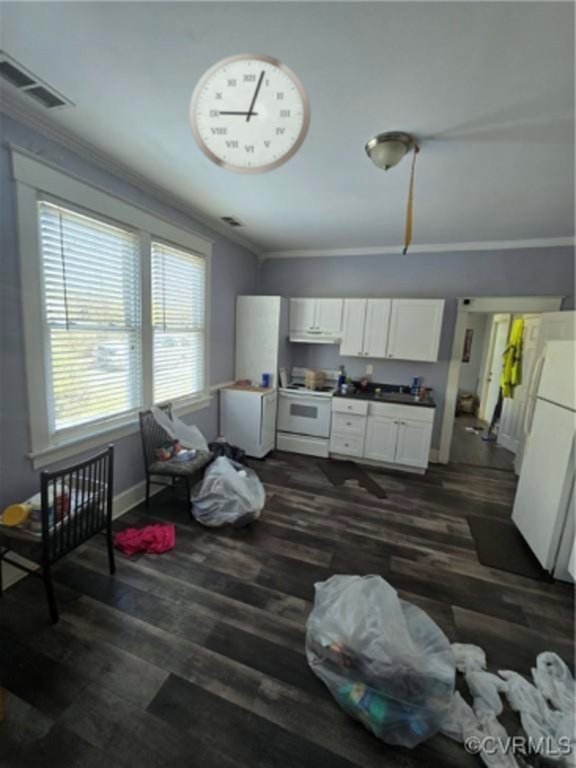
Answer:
9,03
